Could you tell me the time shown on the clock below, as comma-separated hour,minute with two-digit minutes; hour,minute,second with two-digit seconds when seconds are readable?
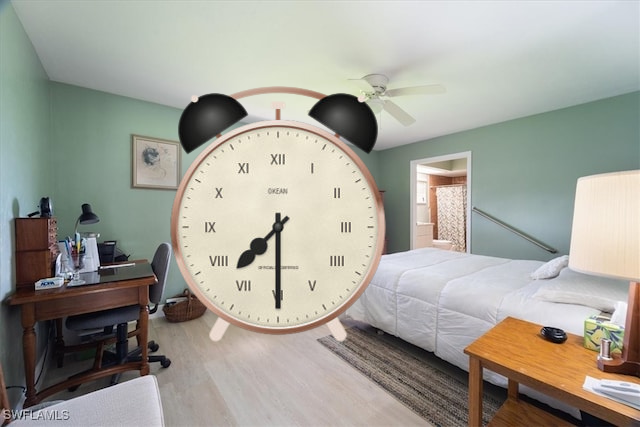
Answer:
7,30
